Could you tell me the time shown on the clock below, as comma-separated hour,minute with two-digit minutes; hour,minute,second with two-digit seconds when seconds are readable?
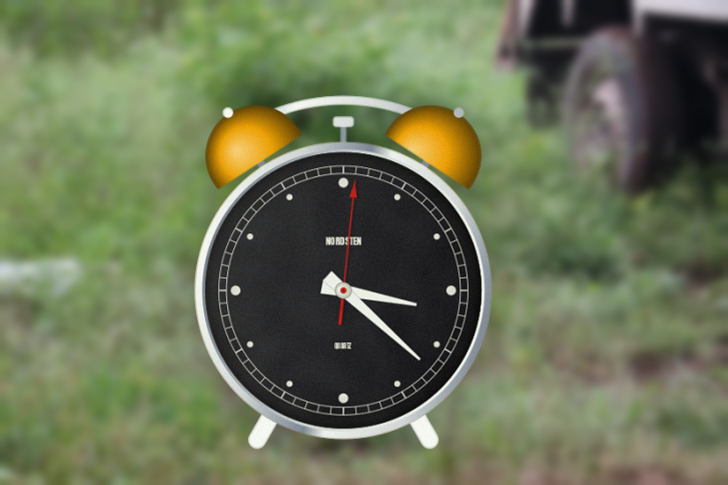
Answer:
3,22,01
